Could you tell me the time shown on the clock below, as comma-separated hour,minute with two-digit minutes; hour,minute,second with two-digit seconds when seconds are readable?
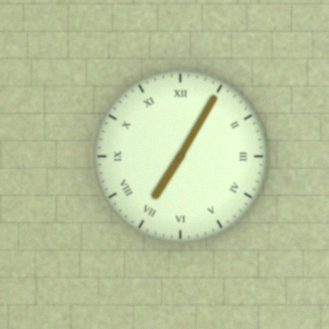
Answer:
7,05
